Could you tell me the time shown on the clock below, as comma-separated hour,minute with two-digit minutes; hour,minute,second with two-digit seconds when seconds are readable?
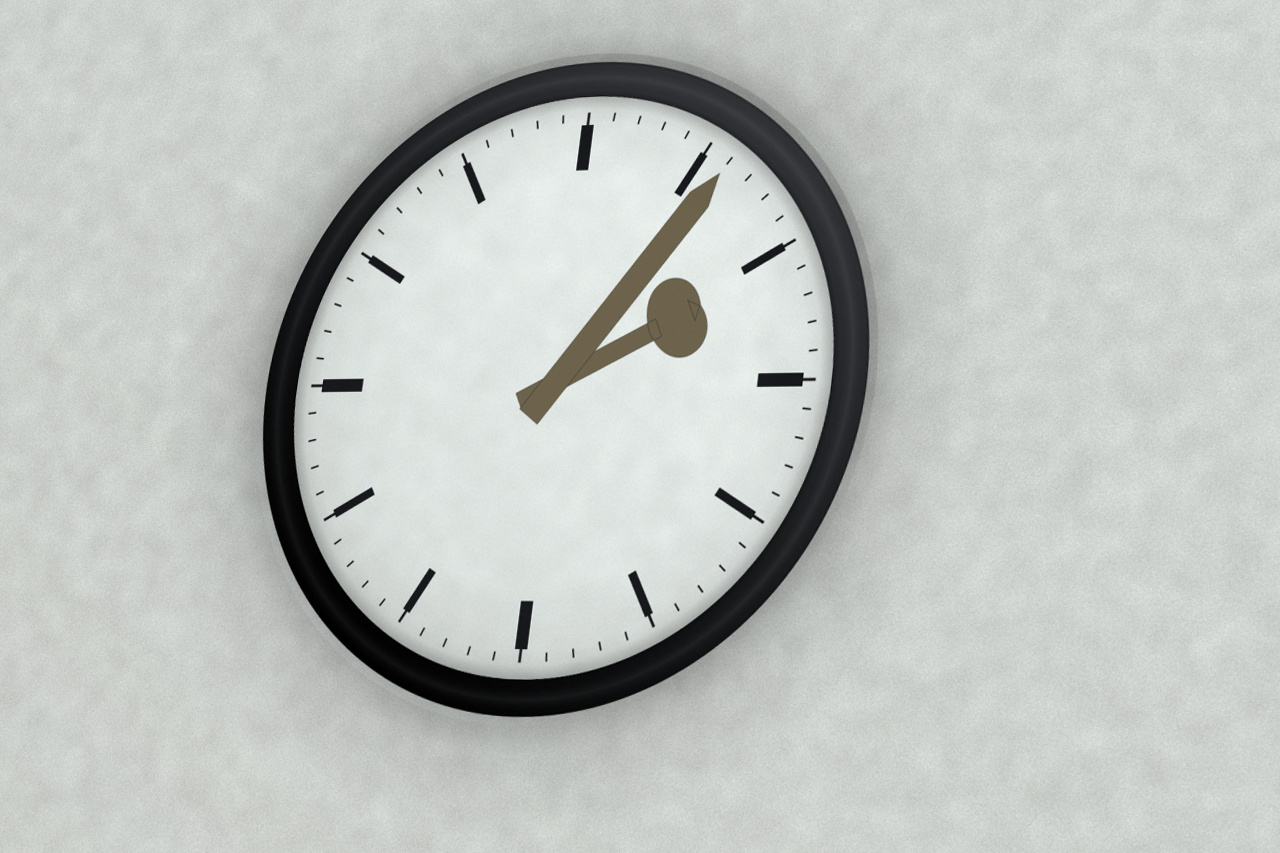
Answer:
2,06
